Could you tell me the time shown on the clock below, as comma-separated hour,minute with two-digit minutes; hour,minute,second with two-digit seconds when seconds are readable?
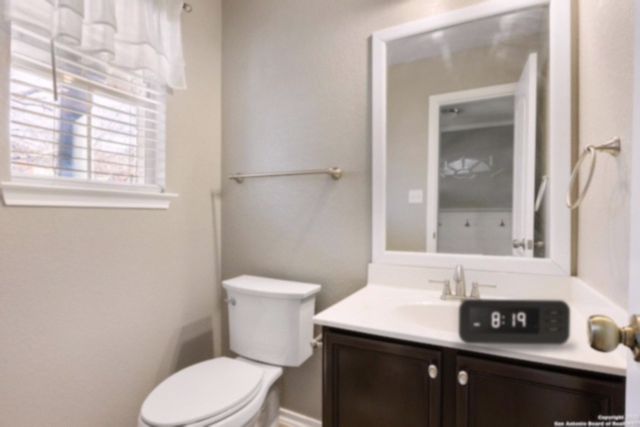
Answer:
8,19
